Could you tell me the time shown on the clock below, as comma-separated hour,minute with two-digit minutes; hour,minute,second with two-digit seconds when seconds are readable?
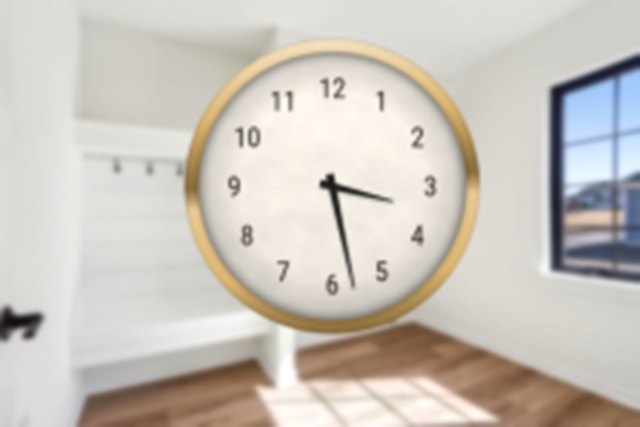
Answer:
3,28
